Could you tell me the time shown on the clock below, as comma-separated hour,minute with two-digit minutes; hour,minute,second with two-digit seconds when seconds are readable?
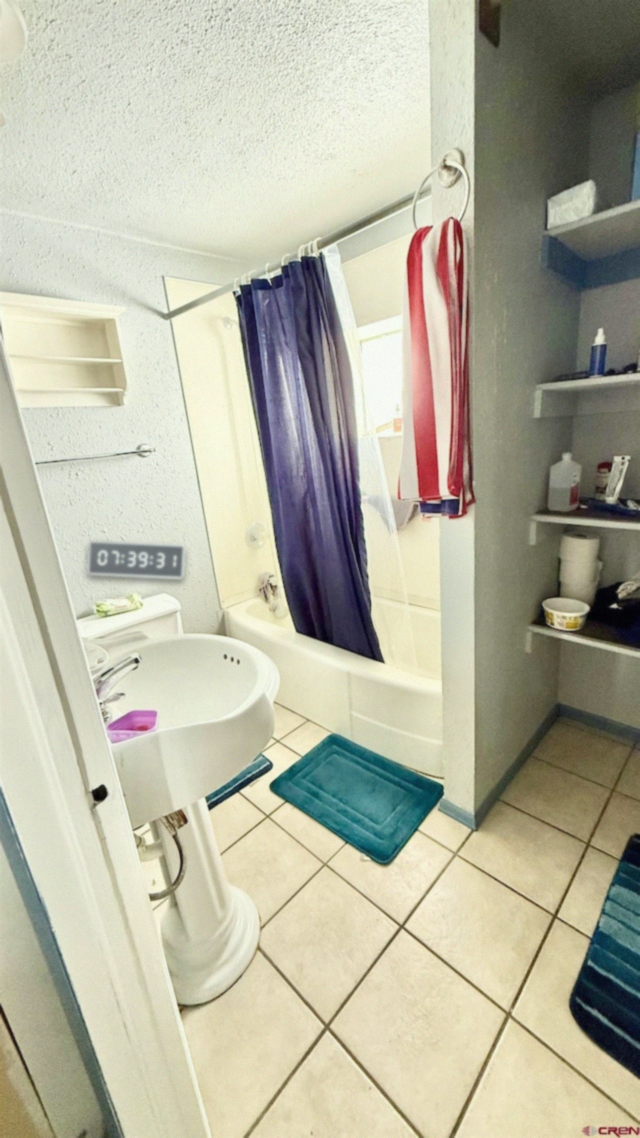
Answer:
7,39,31
